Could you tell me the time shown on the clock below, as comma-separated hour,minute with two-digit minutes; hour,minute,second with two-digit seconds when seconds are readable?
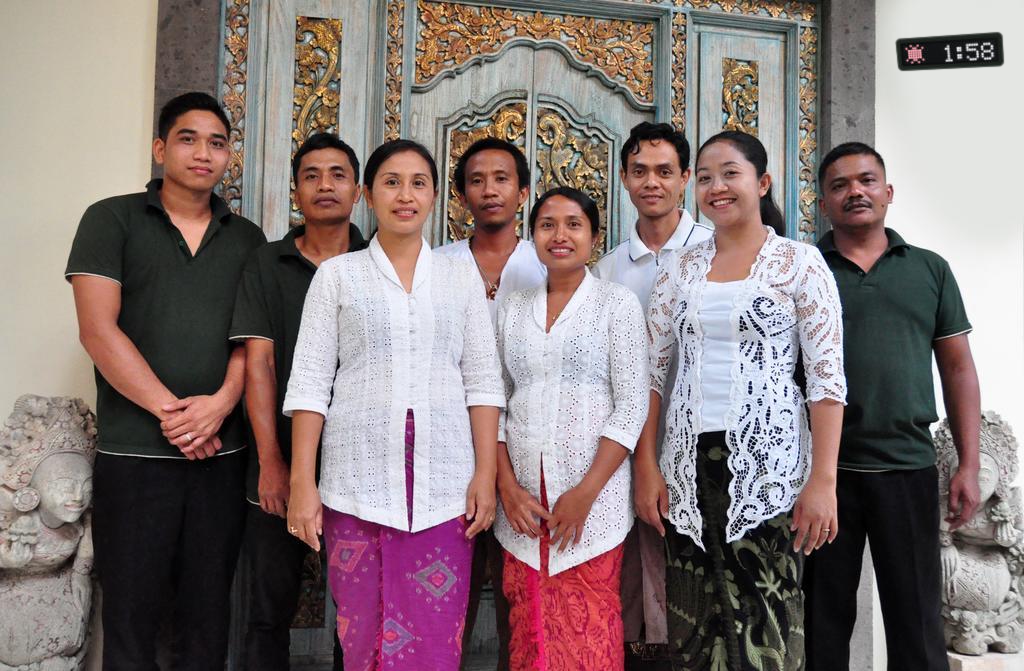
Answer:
1,58
